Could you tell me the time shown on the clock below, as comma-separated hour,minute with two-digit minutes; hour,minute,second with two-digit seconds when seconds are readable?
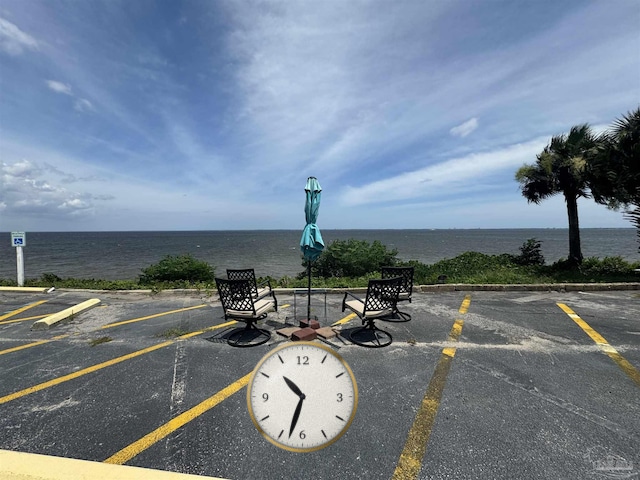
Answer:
10,33
